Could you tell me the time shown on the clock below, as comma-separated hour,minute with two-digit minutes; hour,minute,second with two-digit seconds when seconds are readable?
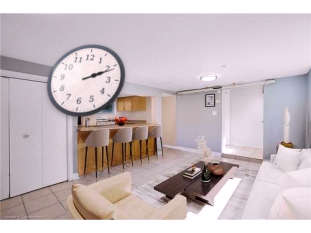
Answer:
2,11
